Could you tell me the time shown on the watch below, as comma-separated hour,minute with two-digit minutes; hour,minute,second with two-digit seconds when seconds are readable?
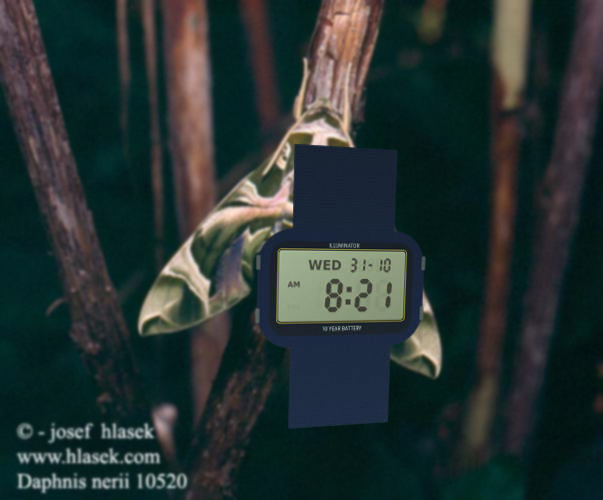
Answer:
8,21
